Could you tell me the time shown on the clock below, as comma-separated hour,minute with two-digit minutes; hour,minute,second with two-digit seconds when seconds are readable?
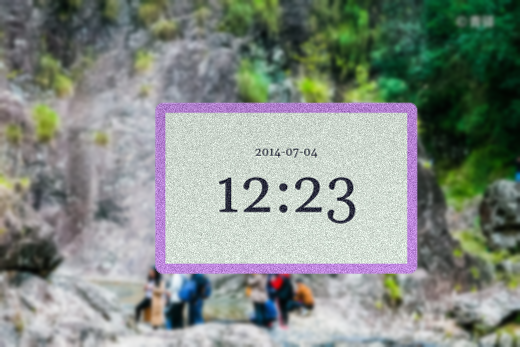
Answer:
12,23
